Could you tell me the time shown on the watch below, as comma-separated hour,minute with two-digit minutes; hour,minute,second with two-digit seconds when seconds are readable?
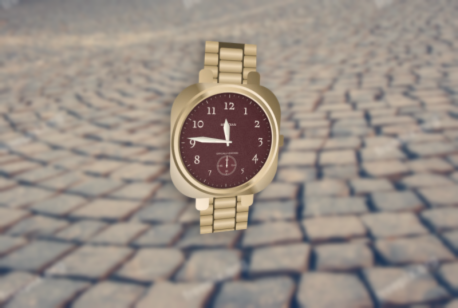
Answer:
11,46
